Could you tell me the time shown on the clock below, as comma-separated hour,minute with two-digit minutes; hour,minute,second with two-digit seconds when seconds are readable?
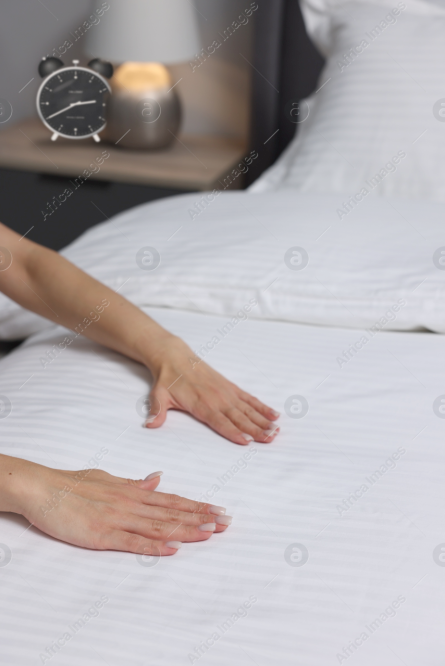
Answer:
2,40
